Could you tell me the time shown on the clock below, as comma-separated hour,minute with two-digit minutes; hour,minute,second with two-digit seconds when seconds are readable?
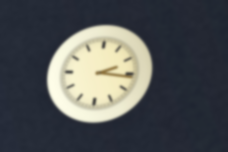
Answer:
2,16
